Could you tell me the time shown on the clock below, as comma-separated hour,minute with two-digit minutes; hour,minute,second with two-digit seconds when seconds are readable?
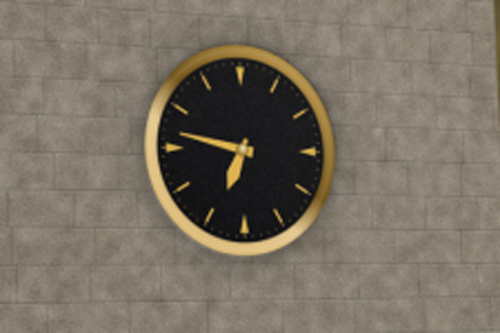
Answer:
6,47
